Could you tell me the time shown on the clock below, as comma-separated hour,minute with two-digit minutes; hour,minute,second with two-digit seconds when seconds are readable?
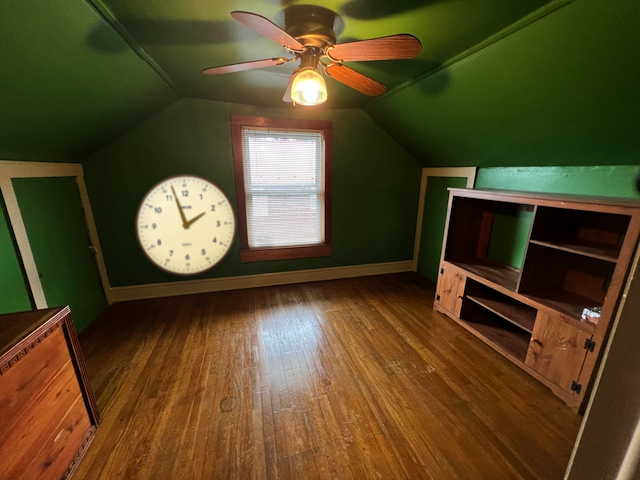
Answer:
1,57
